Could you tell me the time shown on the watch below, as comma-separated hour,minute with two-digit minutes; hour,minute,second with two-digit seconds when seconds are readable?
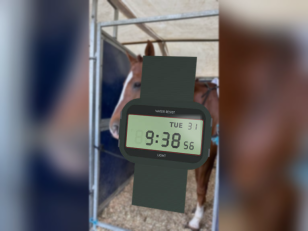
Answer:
9,38,56
